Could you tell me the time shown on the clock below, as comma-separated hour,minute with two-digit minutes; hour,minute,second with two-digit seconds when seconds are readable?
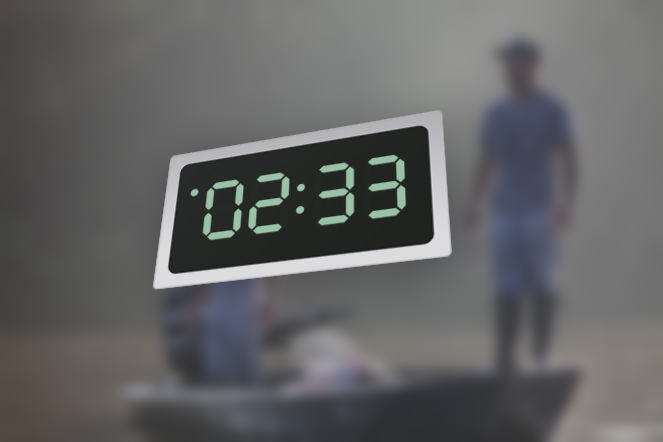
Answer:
2,33
